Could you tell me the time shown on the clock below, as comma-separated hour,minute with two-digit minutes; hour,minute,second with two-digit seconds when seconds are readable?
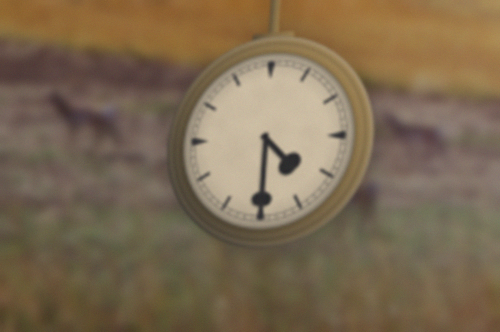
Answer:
4,30
